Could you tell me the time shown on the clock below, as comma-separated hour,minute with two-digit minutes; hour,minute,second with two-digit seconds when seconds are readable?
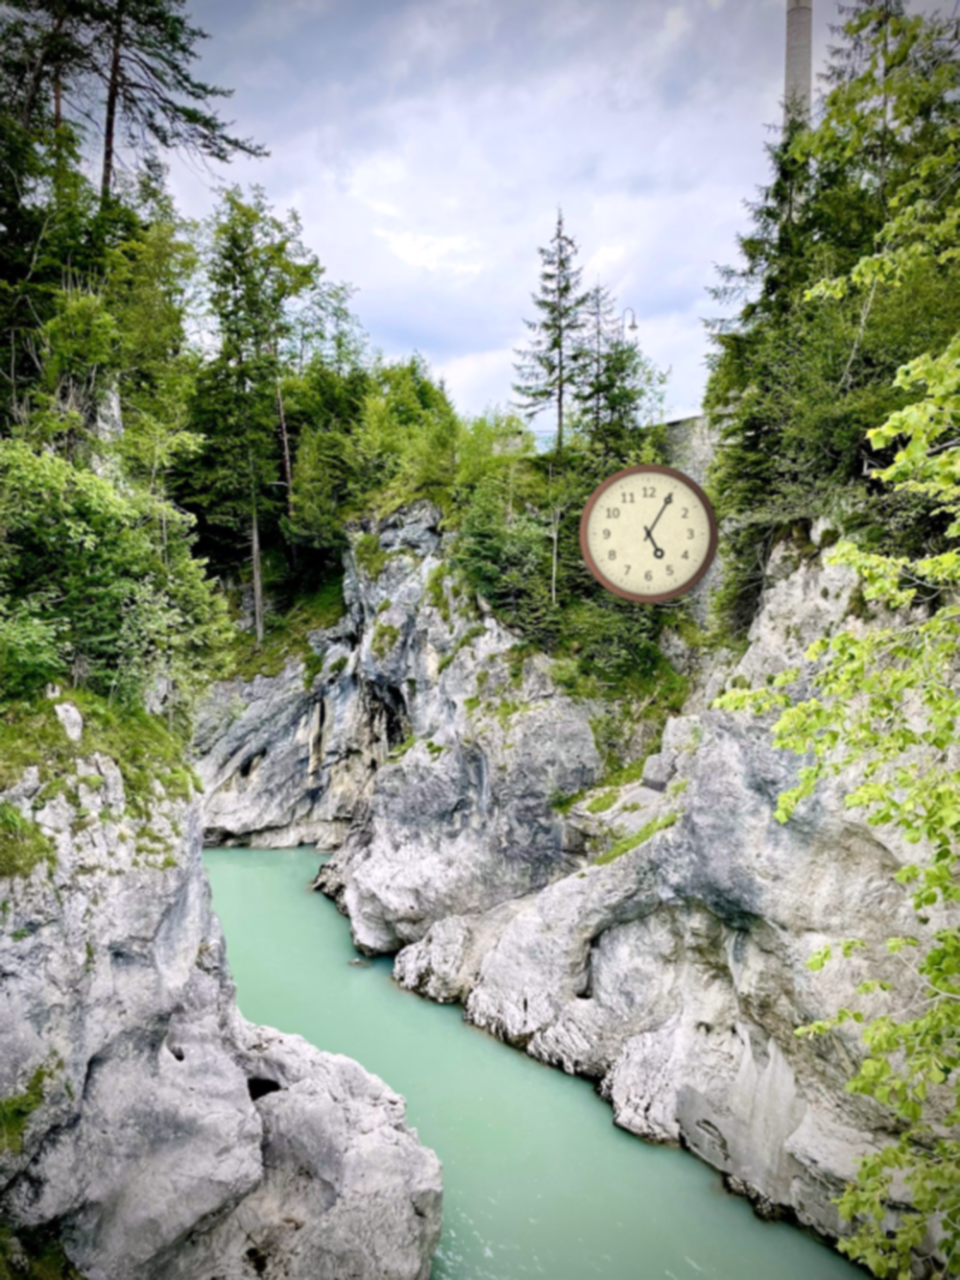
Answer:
5,05
